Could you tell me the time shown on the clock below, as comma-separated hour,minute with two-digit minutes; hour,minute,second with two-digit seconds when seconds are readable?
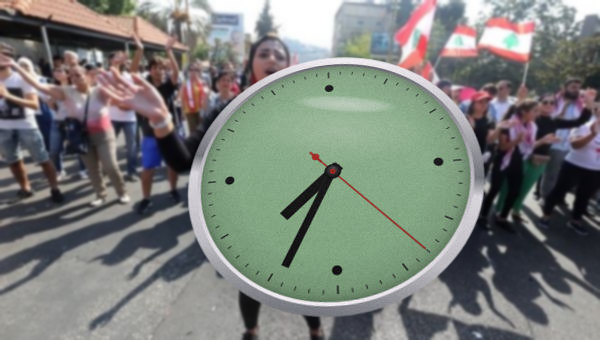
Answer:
7,34,23
